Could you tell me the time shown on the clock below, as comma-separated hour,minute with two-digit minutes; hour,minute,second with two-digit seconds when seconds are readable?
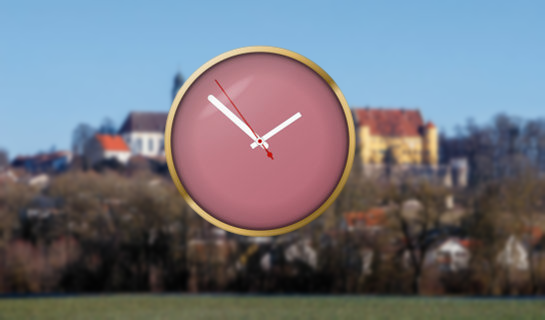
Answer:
1,51,54
